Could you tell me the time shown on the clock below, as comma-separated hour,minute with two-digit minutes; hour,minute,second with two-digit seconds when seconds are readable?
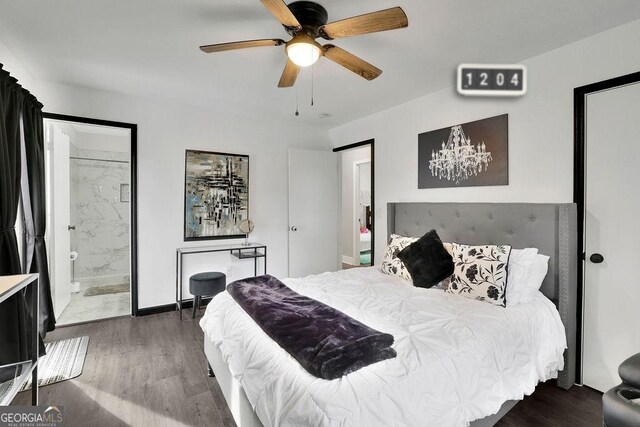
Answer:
12,04
